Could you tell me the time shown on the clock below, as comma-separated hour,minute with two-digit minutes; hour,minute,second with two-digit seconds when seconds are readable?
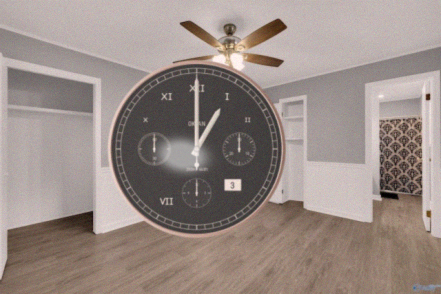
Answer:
1,00
